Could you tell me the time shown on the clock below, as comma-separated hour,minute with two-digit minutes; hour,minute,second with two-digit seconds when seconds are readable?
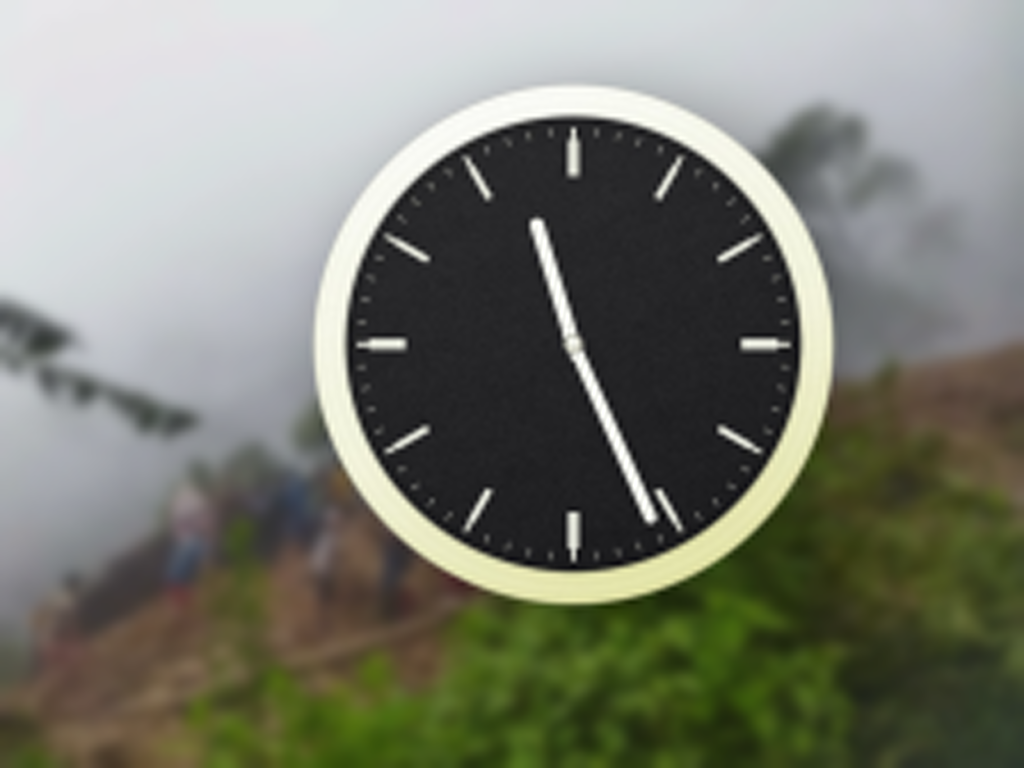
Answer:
11,26
